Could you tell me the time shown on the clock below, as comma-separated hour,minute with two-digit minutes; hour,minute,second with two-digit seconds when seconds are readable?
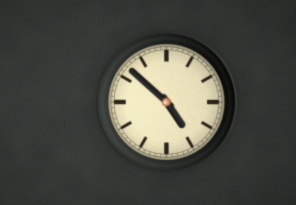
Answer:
4,52
